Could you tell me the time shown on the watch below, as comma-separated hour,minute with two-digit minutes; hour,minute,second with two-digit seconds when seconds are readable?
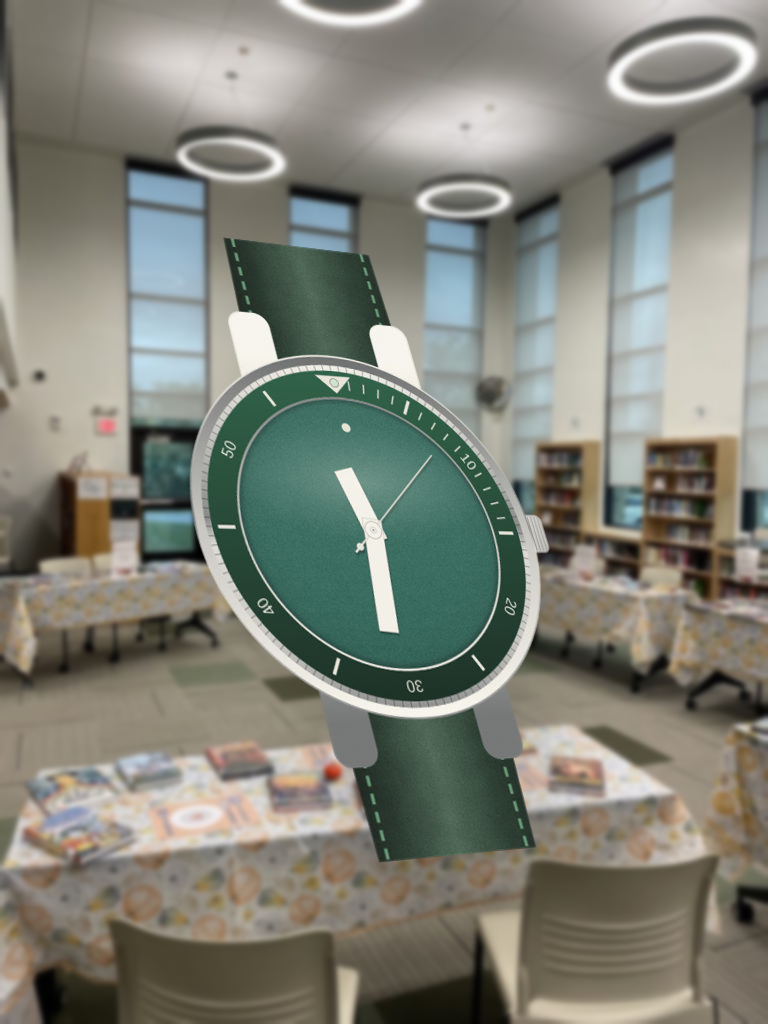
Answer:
11,31,08
